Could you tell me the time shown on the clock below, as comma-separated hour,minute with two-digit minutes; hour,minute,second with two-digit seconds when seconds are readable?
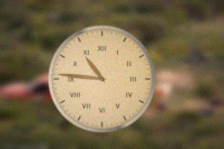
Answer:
10,46
